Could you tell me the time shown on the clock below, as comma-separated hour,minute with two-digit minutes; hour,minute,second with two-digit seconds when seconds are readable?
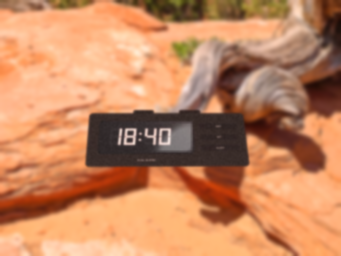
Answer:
18,40
